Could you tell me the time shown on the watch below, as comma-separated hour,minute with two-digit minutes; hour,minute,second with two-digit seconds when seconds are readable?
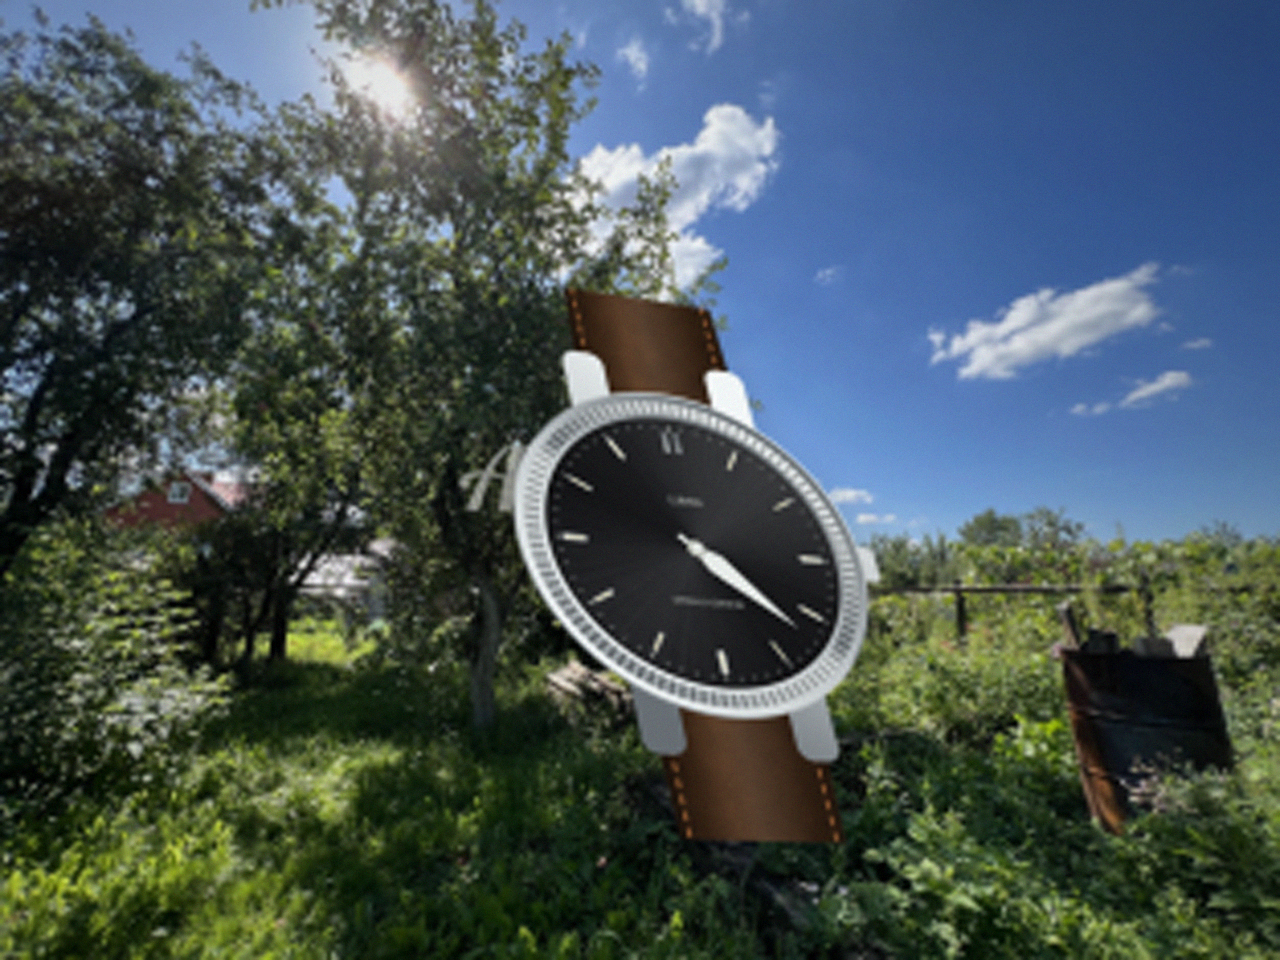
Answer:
4,22
